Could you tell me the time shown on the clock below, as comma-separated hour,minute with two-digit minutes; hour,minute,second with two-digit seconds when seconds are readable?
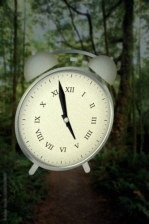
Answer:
4,57
